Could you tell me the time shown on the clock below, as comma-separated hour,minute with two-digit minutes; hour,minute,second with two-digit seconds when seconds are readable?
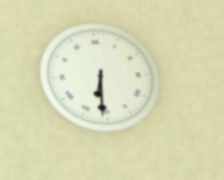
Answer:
6,31
